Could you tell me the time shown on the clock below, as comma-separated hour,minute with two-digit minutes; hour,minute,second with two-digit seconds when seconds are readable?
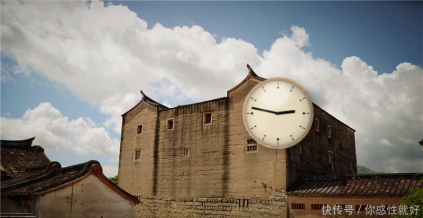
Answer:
2,47
